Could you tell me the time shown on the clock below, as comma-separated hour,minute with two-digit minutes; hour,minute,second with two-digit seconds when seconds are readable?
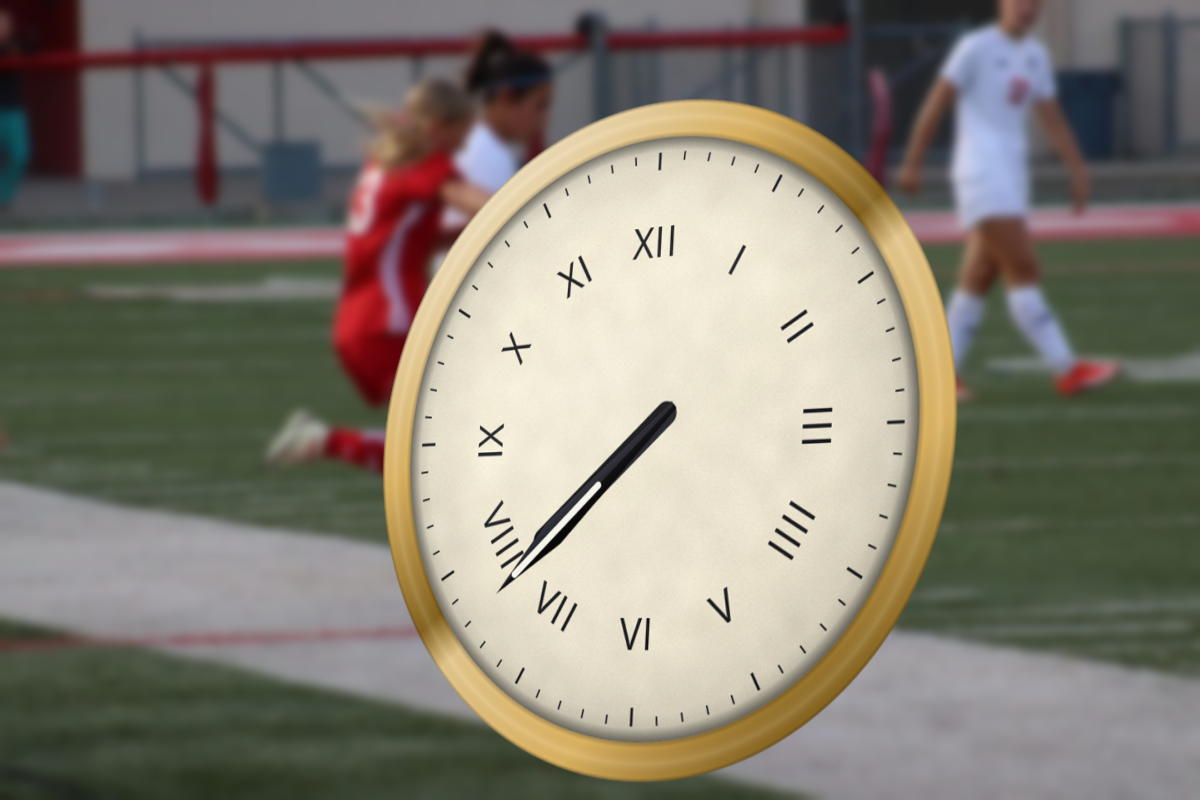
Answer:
7,38
